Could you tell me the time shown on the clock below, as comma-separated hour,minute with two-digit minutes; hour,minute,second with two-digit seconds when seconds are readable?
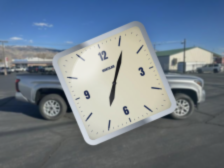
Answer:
7,06
